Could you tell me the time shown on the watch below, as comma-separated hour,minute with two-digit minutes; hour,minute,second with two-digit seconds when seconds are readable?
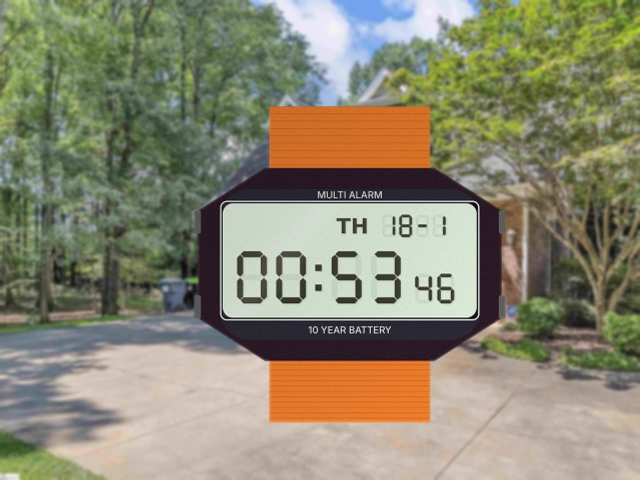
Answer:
0,53,46
